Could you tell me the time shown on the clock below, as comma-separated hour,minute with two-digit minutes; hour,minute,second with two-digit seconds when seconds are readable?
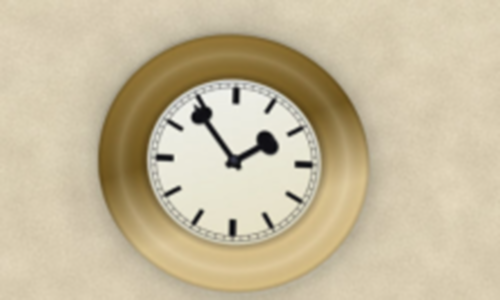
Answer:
1,54
